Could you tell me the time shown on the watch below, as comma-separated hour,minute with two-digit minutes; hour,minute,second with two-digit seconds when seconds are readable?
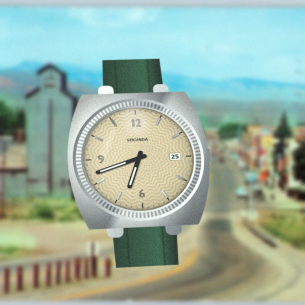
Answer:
6,42
